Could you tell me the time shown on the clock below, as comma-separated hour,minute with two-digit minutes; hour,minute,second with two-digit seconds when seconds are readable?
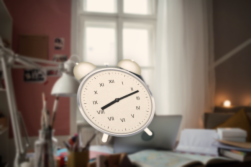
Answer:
8,12
